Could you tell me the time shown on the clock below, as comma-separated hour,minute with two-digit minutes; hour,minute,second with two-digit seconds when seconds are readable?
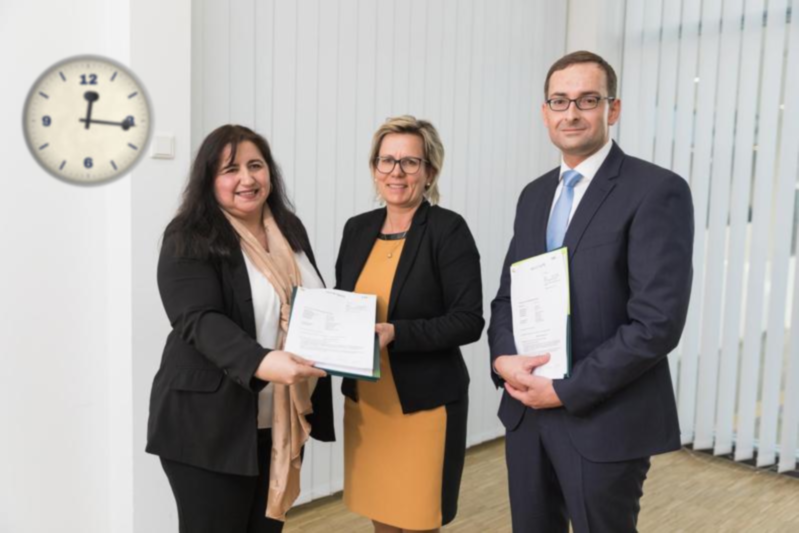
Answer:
12,16
